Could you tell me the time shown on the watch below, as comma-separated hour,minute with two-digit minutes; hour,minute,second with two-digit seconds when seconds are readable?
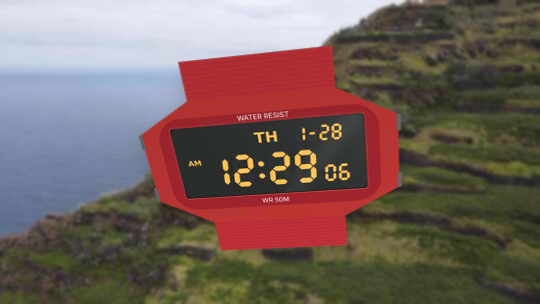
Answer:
12,29,06
